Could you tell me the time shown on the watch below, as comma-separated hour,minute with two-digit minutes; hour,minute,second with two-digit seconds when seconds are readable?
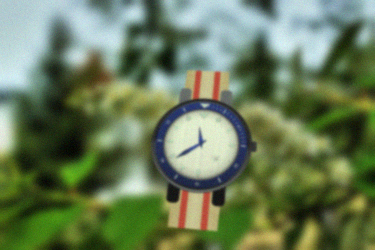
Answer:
11,39
